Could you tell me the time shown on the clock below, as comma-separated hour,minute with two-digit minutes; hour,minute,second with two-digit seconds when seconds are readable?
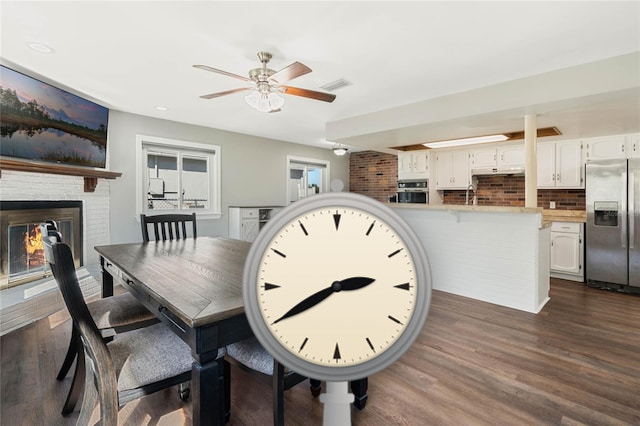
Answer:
2,40
